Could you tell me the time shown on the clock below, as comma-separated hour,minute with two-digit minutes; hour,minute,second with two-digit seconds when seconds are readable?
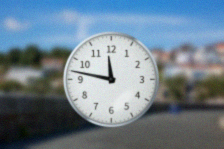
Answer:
11,47
